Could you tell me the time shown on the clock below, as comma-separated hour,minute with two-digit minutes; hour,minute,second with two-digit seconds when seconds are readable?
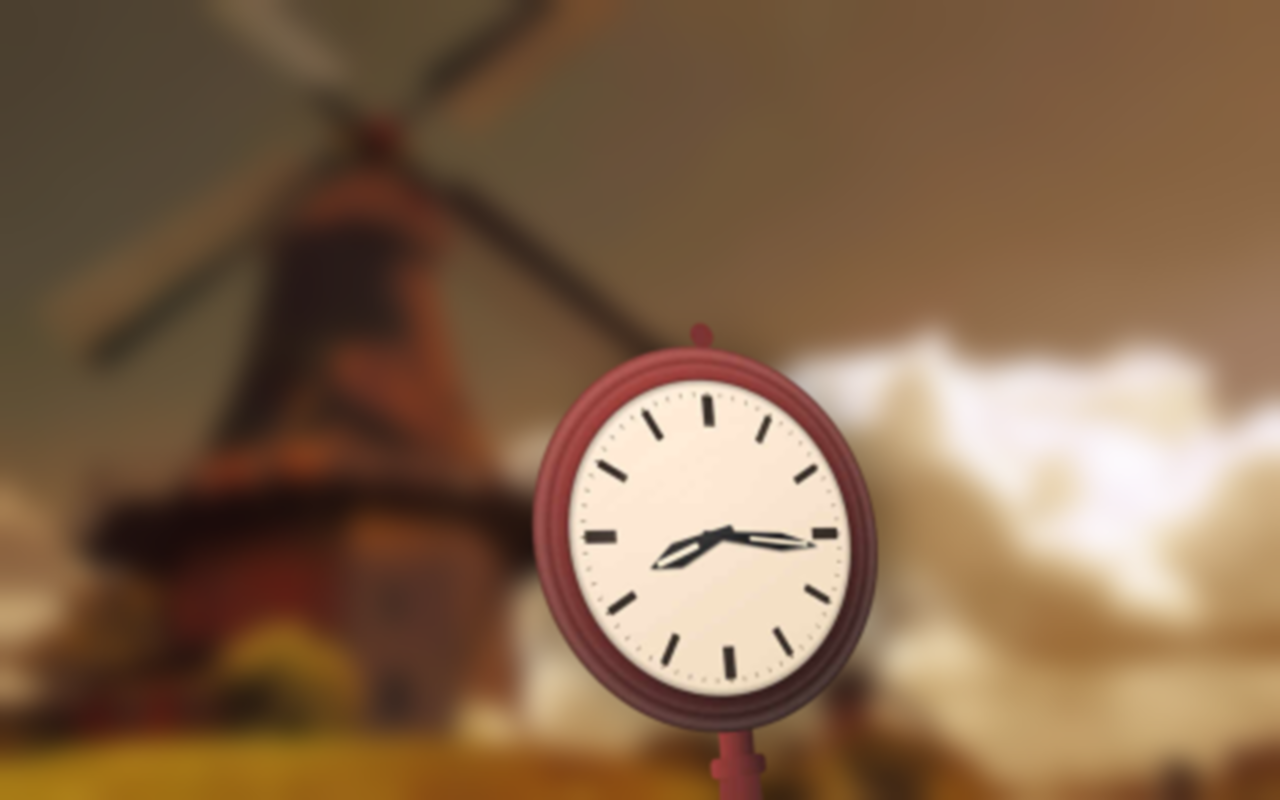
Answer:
8,16
